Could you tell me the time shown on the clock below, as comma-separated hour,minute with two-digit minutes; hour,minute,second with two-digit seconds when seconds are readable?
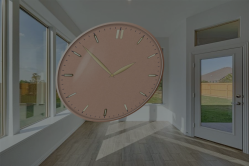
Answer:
1,52
